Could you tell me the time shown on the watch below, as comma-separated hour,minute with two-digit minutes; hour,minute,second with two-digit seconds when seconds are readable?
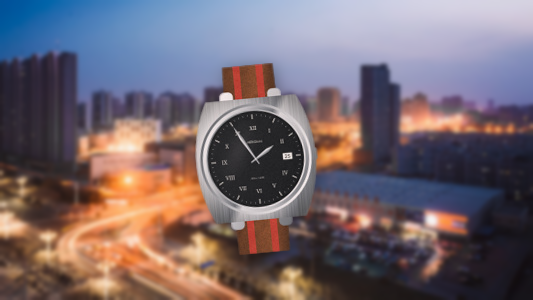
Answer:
1,55
